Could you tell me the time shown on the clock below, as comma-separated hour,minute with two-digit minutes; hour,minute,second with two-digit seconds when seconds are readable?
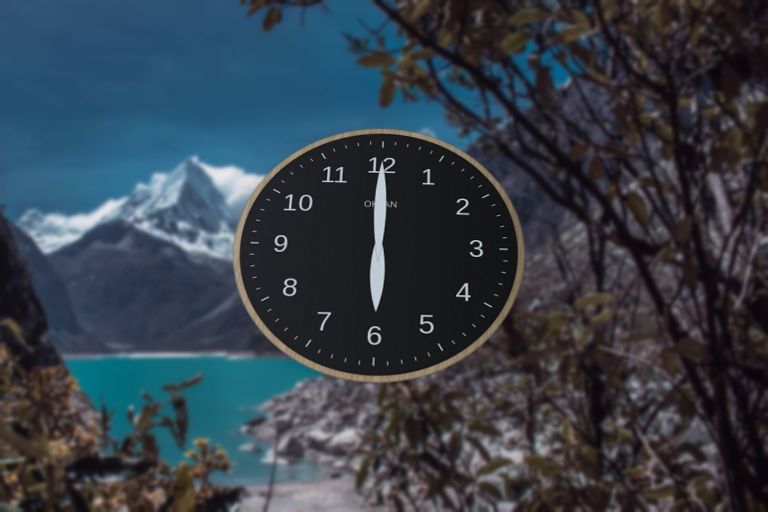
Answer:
6,00
